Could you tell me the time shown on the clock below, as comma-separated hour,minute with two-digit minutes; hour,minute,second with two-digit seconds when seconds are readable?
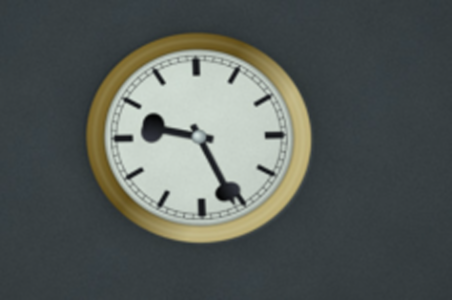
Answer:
9,26
